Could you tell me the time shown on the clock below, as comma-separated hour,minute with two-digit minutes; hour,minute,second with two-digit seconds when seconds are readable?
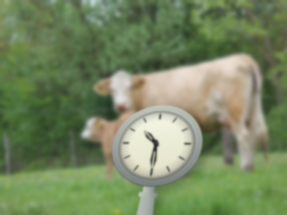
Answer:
10,30
